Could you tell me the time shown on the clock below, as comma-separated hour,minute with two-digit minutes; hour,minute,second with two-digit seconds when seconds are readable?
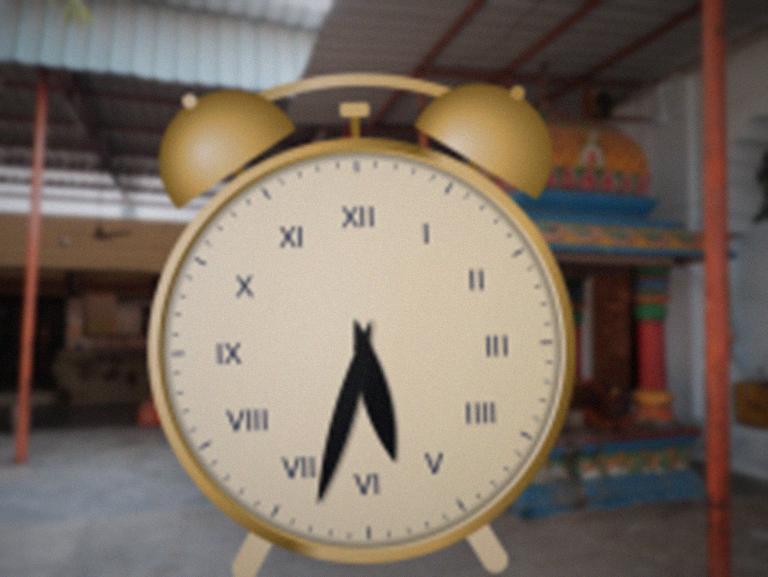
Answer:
5,33
